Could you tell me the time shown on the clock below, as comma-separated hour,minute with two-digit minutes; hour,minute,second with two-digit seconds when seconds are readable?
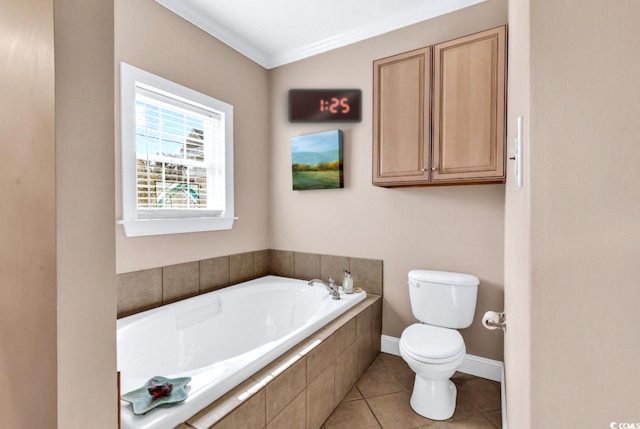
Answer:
1,25
